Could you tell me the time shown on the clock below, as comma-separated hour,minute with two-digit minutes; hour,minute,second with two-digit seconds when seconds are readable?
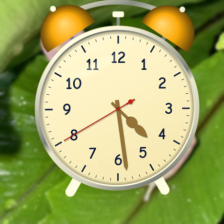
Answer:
4,28,40
